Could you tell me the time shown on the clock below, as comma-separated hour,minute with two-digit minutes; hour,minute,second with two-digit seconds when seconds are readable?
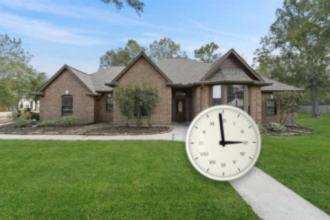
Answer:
2,59
